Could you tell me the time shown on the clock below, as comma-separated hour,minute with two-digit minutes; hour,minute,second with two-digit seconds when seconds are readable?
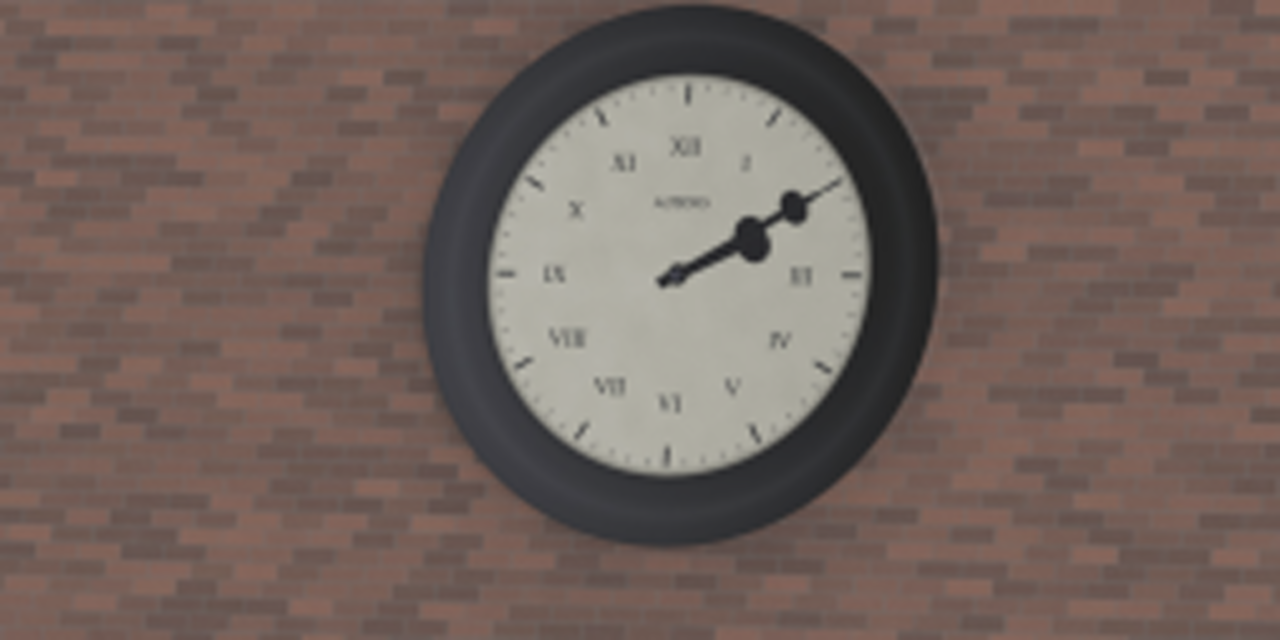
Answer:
2,10
